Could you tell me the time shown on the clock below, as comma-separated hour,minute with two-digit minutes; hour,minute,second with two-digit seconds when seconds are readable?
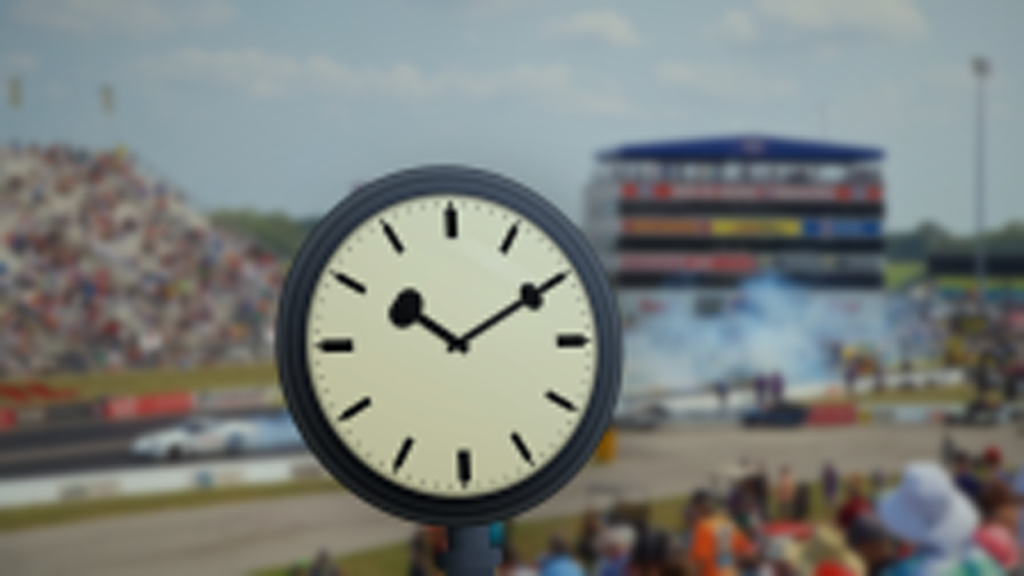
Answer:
10,10
